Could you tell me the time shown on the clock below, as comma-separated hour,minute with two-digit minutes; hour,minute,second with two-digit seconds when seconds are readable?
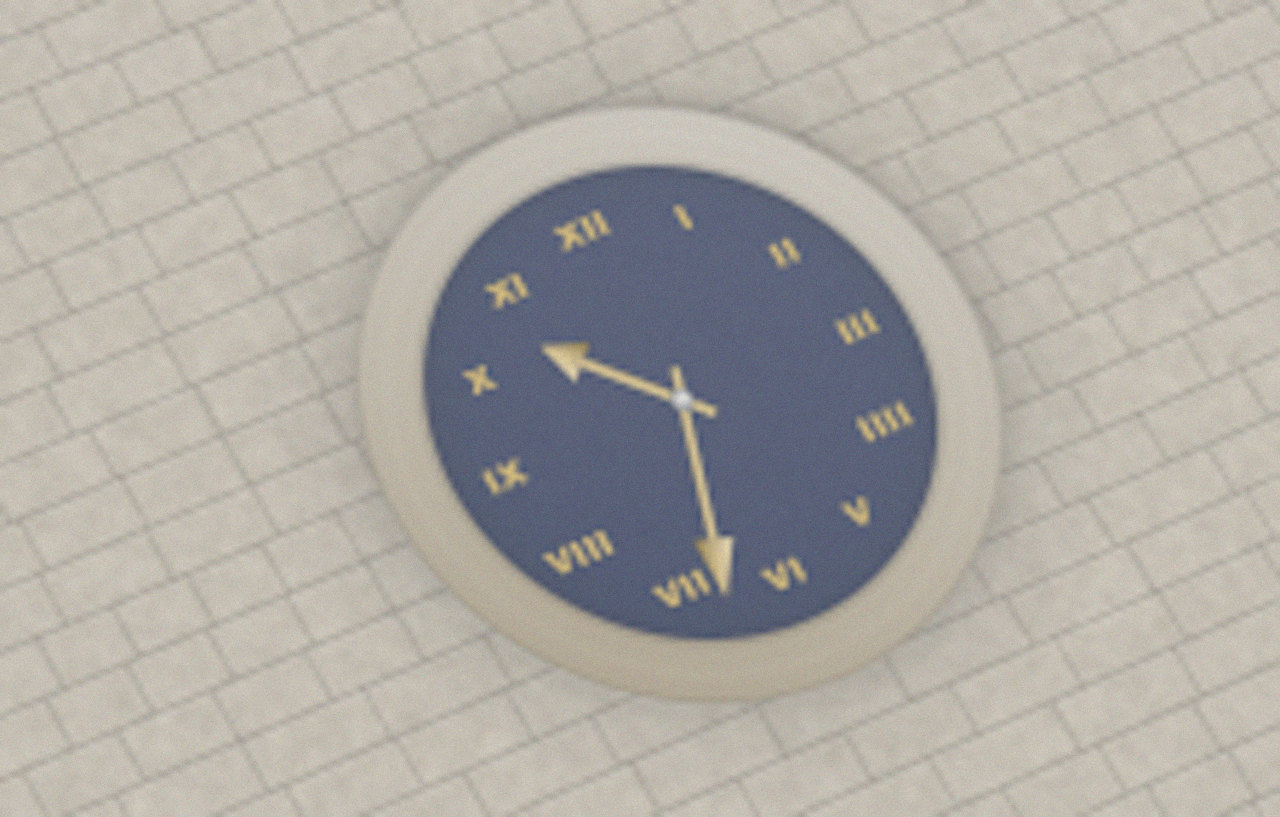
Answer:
10,33
